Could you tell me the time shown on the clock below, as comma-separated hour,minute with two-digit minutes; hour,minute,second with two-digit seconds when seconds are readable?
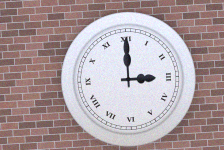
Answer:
3,00
